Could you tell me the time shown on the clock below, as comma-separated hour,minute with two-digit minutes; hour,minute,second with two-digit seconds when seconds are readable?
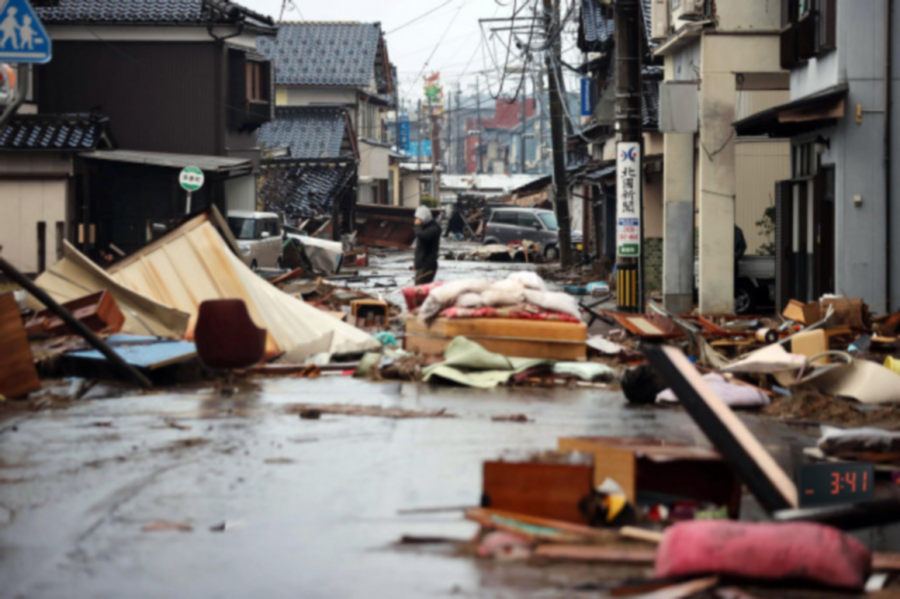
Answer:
3,41
